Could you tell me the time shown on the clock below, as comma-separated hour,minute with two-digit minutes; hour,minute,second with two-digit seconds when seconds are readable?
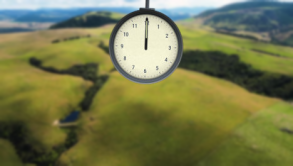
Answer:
12,00
